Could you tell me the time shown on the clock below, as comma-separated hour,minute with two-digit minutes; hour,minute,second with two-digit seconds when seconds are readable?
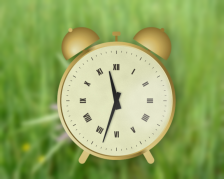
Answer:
11,33
